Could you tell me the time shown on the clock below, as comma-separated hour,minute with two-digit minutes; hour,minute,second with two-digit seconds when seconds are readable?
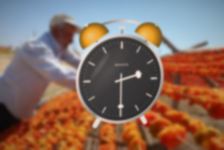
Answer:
2,30
